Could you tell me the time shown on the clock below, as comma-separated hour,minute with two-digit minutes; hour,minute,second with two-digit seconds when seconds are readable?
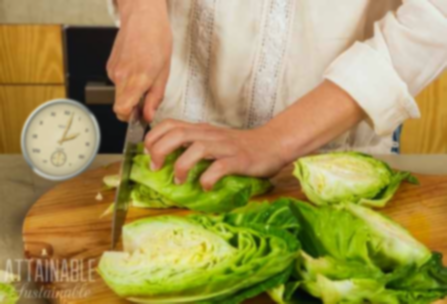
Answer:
2,02
